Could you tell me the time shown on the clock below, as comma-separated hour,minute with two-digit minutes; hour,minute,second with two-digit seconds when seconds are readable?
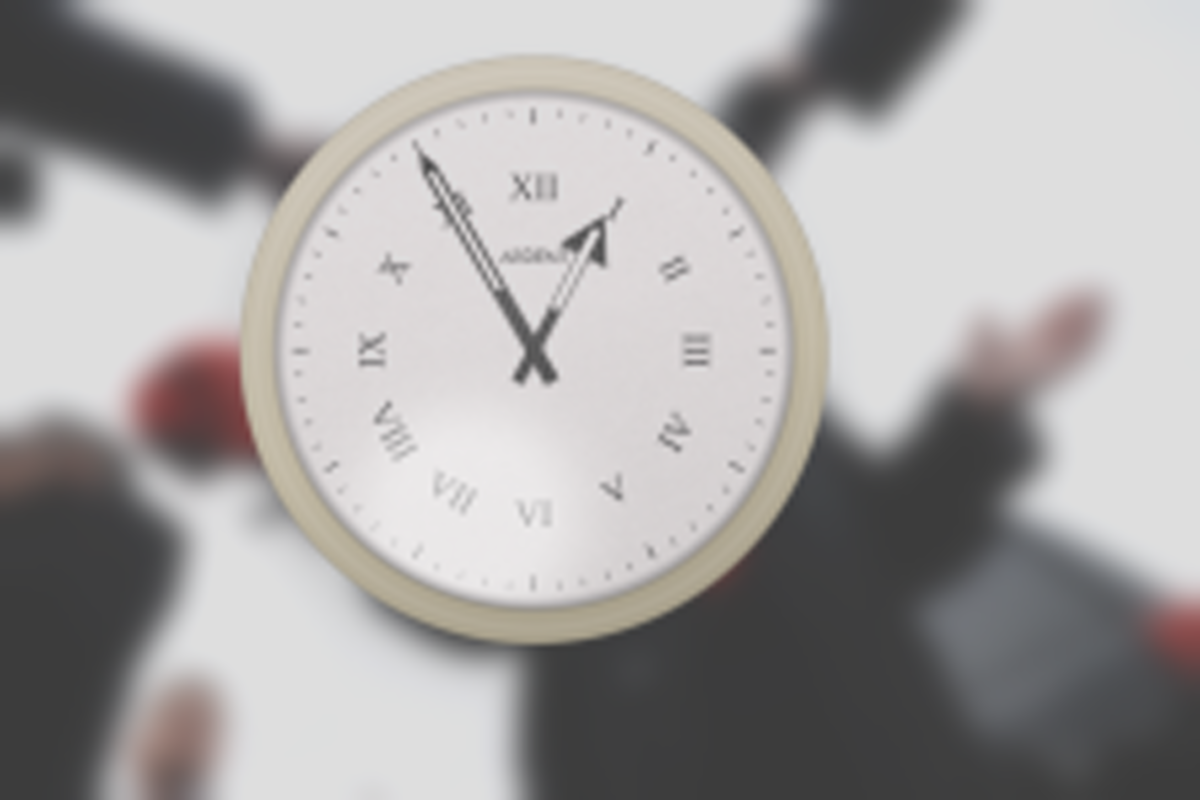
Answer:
12,55
